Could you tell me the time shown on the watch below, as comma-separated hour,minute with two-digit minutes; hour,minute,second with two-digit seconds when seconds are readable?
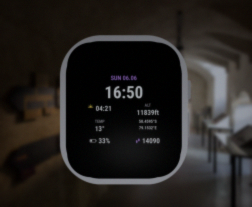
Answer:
16,50
